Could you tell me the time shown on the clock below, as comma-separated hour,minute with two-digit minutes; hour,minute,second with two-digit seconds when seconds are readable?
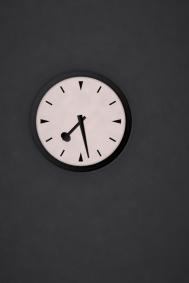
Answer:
7,28
